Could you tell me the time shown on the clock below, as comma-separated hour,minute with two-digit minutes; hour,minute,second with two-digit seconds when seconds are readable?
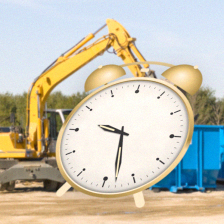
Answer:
9,28
